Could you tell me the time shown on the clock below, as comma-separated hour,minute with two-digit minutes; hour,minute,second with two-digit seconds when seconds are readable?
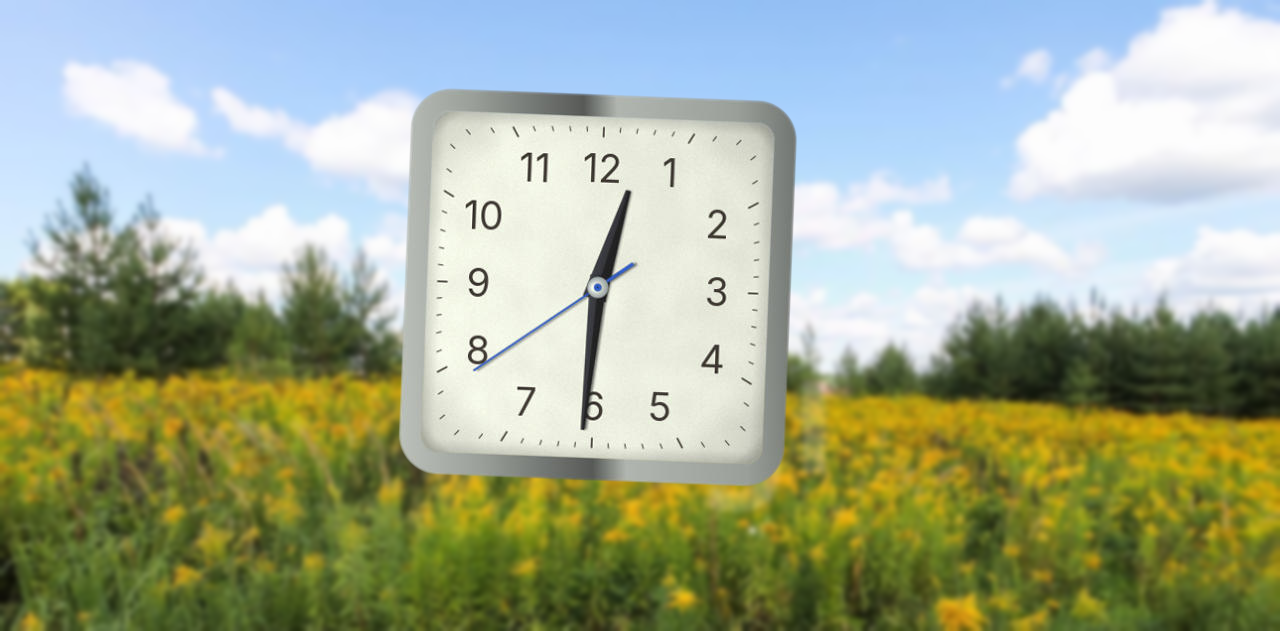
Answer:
12,30,39
